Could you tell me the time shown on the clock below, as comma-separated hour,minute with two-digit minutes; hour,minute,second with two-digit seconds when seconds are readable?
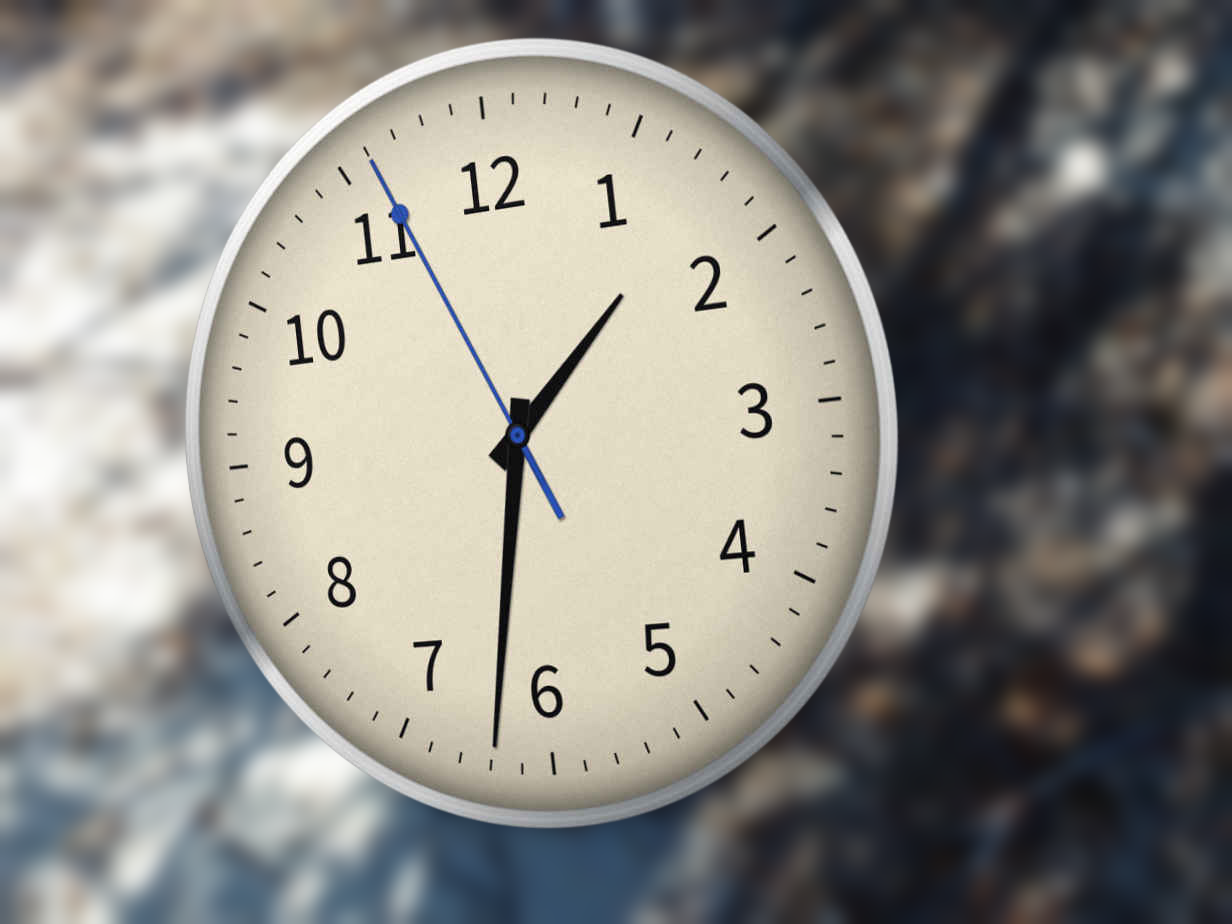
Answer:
1,31,56
